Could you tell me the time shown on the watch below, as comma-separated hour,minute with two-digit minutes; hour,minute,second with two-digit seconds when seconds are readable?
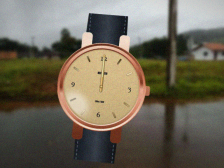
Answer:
12,00
